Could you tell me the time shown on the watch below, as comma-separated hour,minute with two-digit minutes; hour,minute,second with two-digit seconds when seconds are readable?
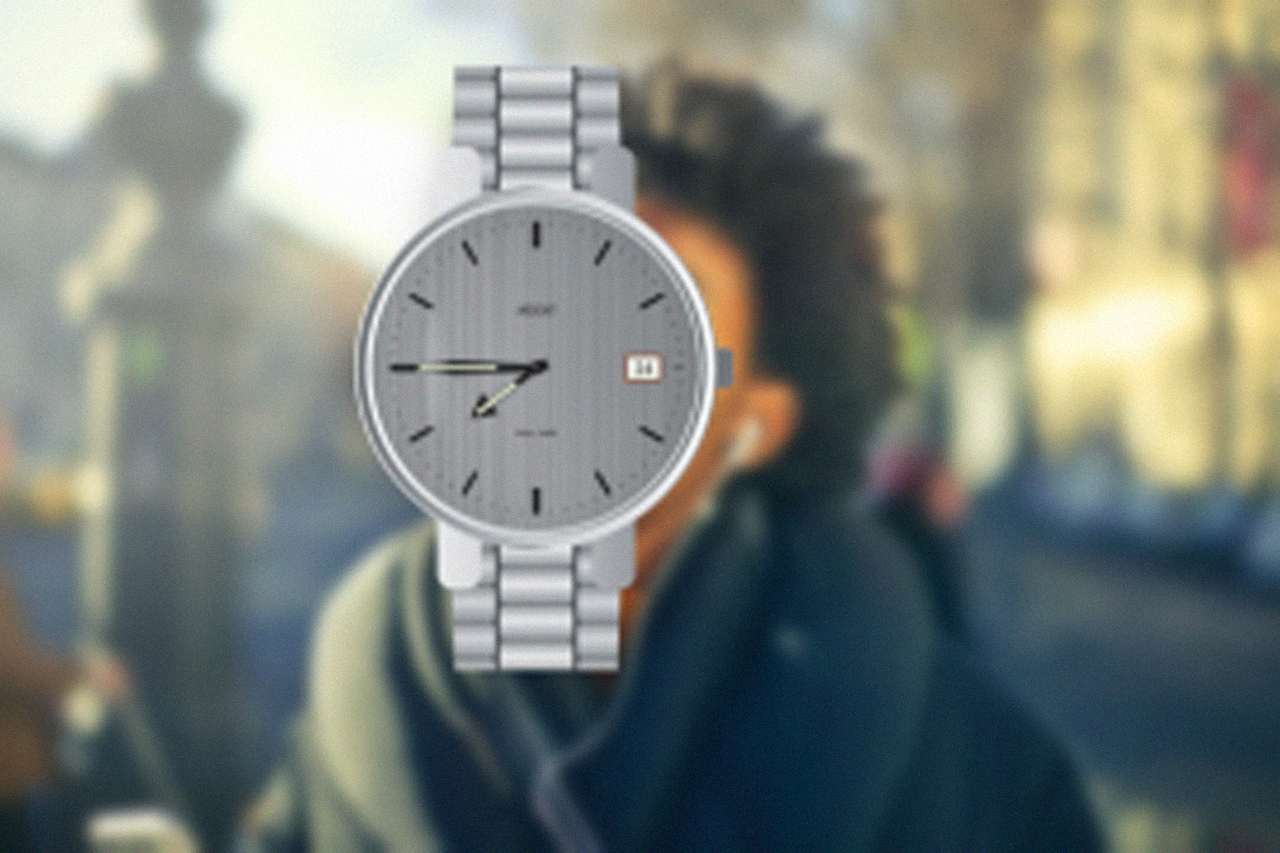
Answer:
7,45
